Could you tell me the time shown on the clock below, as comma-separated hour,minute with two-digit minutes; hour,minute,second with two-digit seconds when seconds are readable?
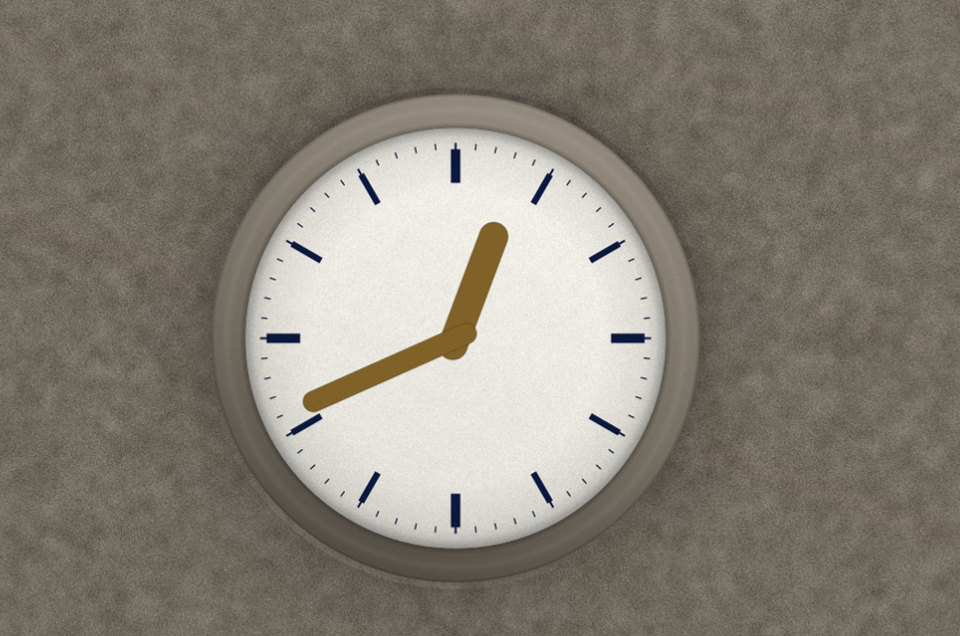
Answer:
12,41
